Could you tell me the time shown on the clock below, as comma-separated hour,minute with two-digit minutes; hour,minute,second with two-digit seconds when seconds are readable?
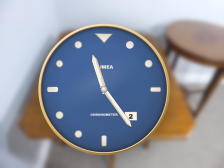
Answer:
11,24
